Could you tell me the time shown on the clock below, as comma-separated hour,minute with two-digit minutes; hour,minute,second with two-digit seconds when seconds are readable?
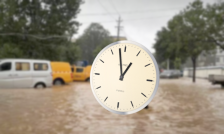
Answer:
12,58
